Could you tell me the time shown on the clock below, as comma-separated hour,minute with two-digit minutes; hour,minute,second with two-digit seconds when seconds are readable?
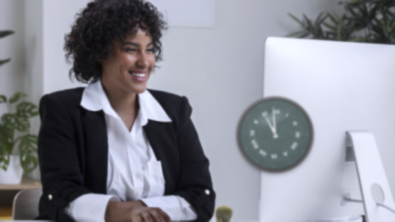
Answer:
10,59
